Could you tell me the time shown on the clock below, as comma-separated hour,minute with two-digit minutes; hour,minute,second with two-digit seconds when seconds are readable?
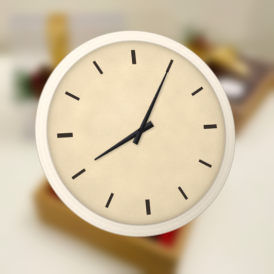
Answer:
8,05
